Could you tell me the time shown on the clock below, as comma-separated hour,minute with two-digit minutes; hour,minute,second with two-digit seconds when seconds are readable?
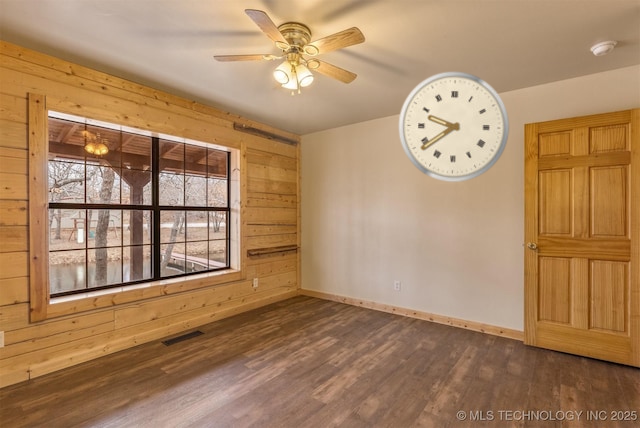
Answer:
9,39
